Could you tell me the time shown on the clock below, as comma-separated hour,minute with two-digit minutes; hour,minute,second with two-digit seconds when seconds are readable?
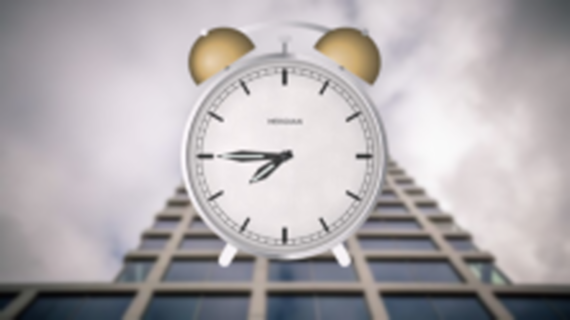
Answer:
7,45
